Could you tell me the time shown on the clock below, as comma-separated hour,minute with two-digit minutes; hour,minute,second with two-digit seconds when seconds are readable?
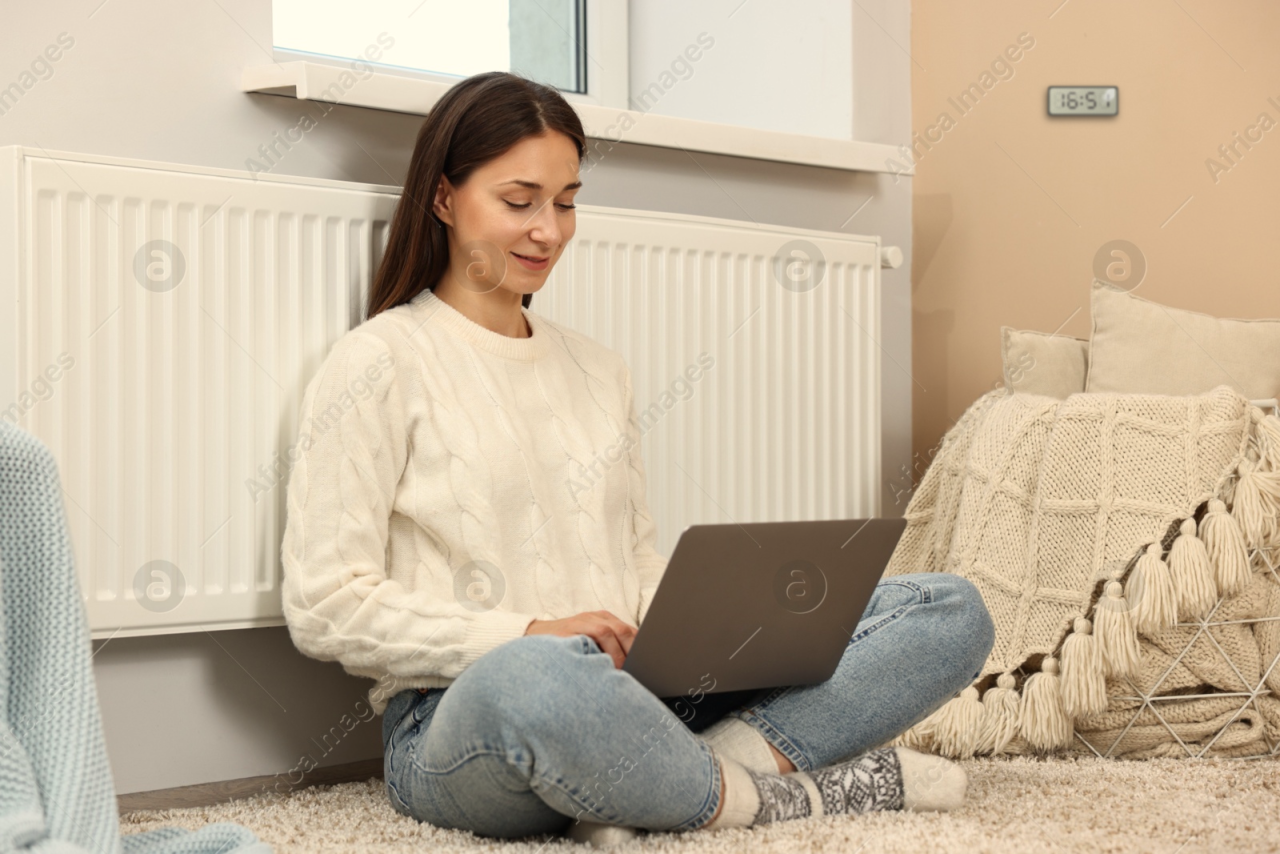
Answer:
16,51
